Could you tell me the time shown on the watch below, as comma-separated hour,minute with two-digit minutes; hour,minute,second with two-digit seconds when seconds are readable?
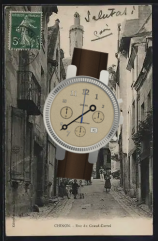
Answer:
1,38
